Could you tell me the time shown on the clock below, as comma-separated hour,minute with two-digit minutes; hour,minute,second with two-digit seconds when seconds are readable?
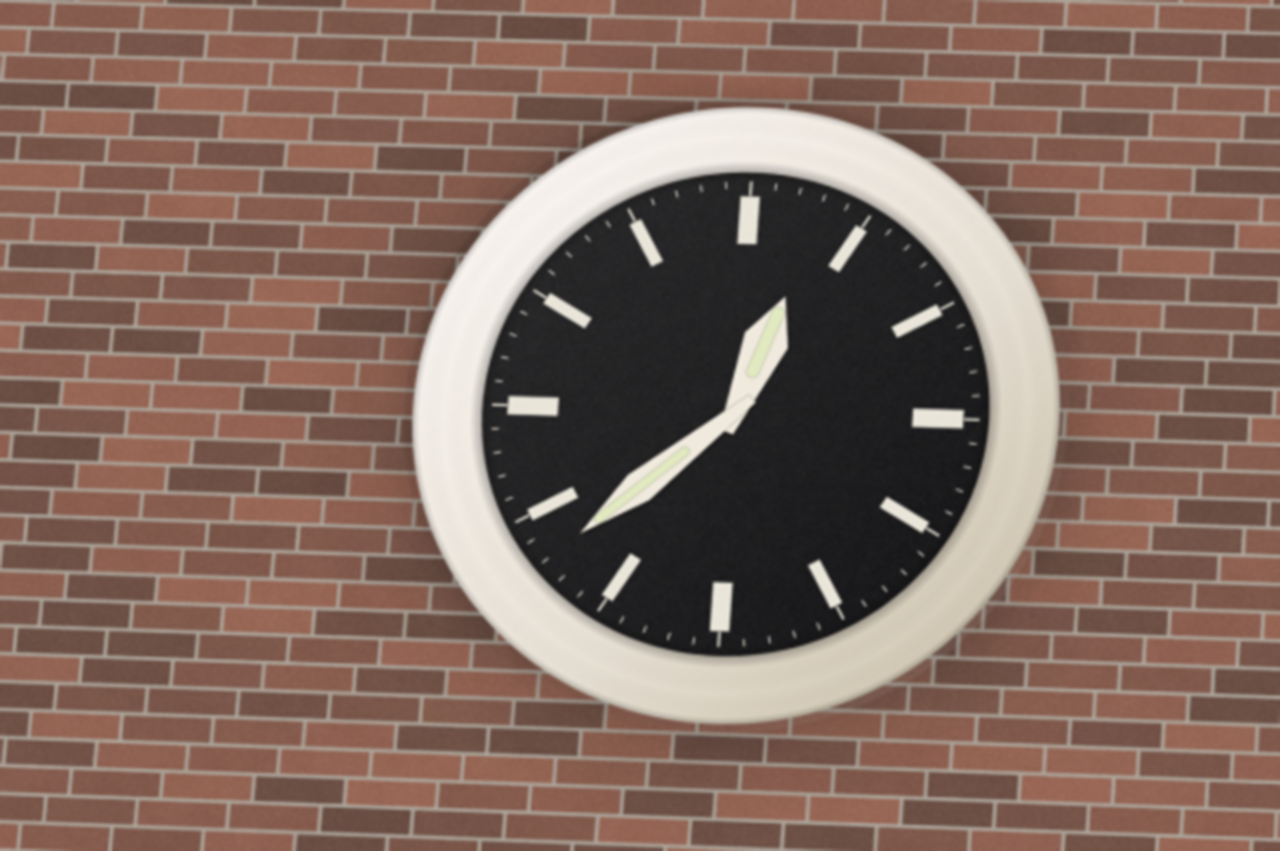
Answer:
12,38
